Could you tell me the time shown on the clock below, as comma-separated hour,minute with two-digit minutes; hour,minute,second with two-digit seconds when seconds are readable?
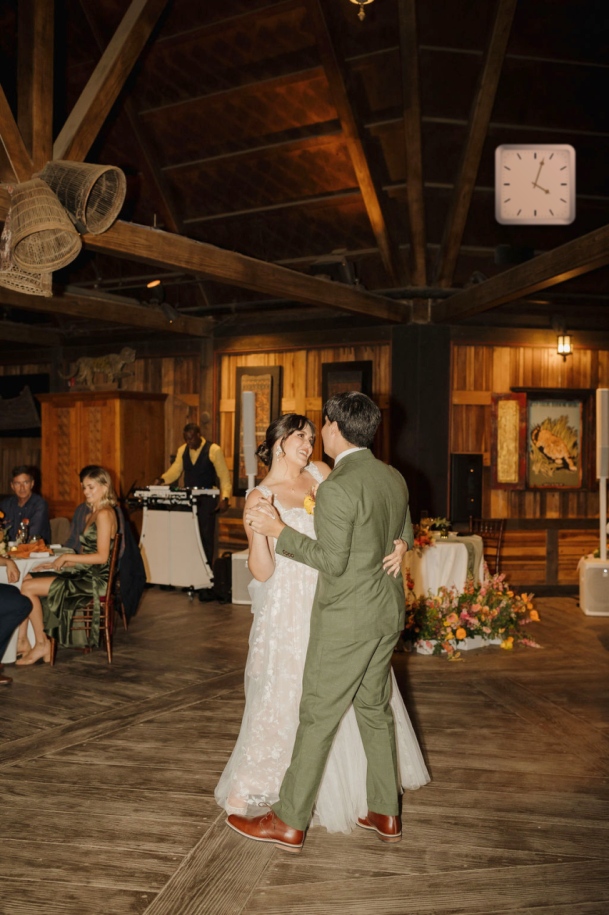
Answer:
4,03
